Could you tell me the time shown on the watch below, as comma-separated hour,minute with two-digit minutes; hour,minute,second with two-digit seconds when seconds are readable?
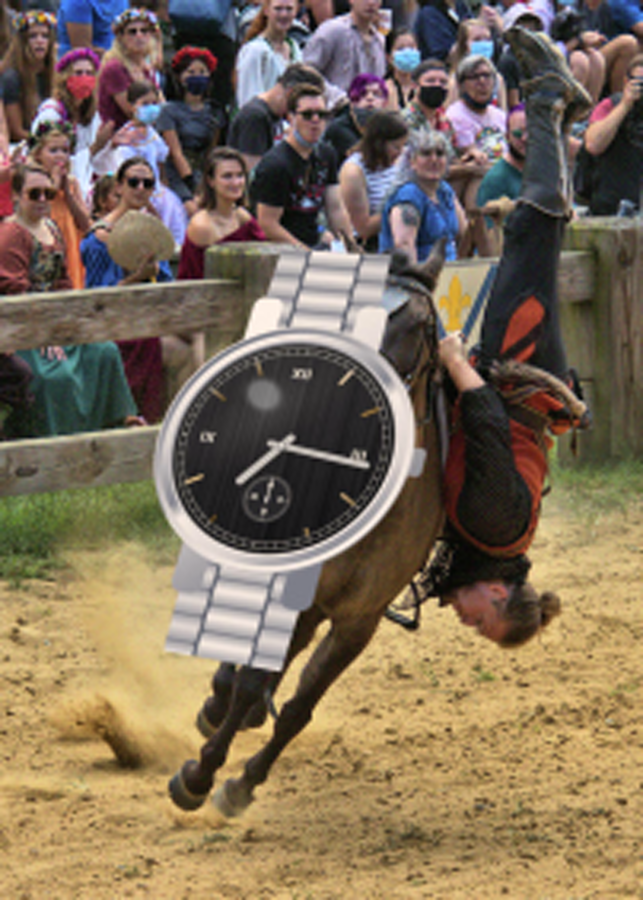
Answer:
7,16
